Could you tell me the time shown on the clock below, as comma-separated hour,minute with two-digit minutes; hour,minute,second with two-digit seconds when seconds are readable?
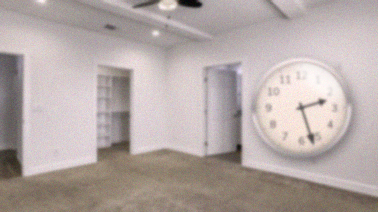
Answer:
2,27
